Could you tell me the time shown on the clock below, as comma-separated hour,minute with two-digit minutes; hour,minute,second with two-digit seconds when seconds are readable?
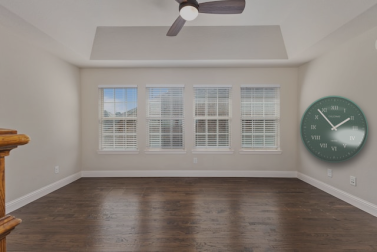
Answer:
1,53
